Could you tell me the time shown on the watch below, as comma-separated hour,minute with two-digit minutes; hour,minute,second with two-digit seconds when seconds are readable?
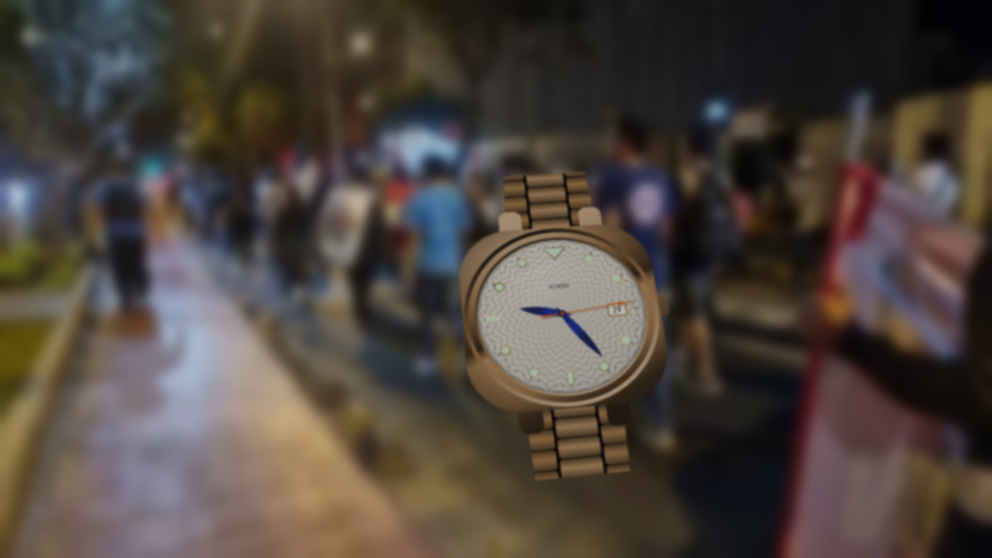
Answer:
9,24,14
